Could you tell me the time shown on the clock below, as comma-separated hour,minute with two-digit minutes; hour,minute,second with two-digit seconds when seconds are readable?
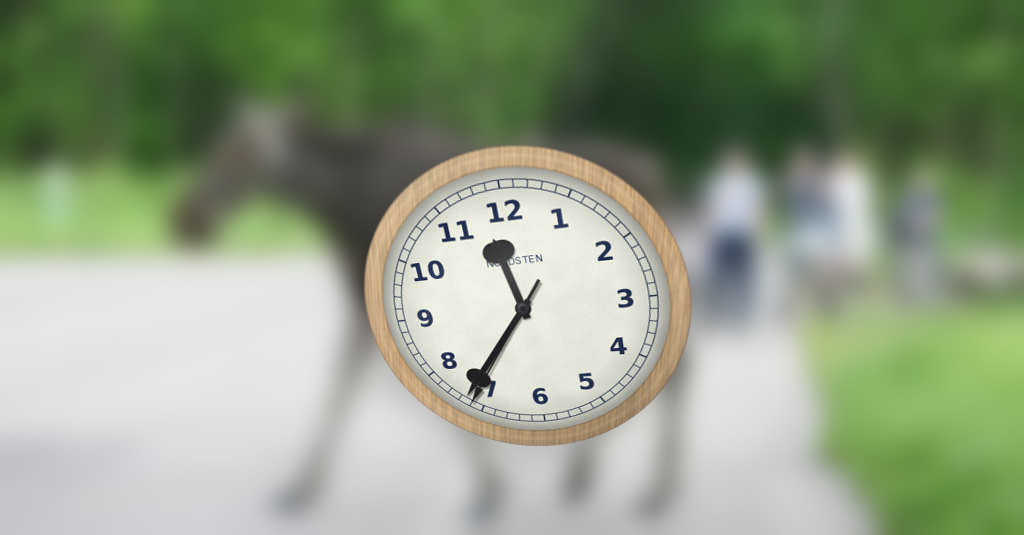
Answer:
11,36,36
